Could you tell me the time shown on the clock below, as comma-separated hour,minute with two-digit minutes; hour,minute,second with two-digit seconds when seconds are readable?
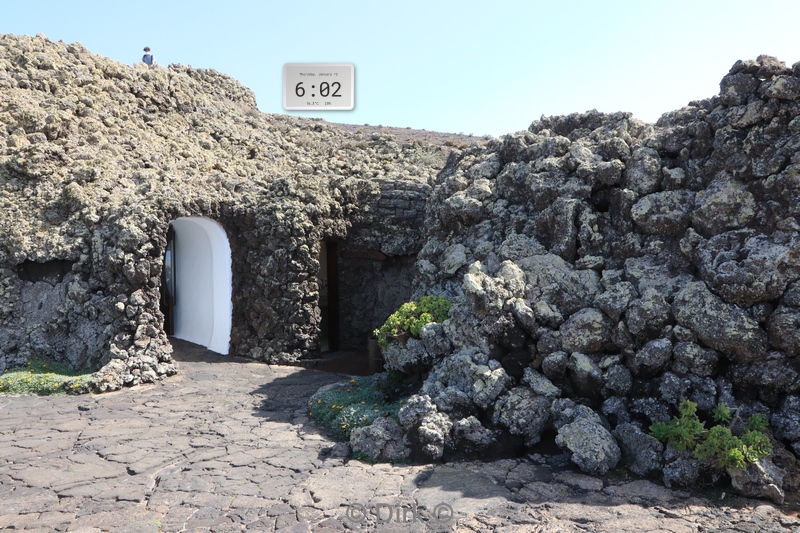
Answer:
6,02
